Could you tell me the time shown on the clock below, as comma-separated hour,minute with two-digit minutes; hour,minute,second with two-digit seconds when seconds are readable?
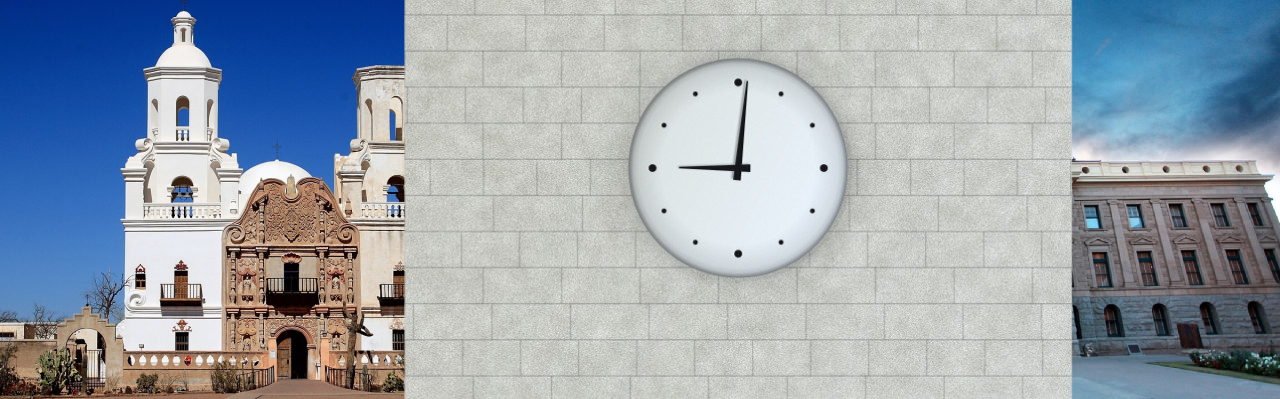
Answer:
9,01
